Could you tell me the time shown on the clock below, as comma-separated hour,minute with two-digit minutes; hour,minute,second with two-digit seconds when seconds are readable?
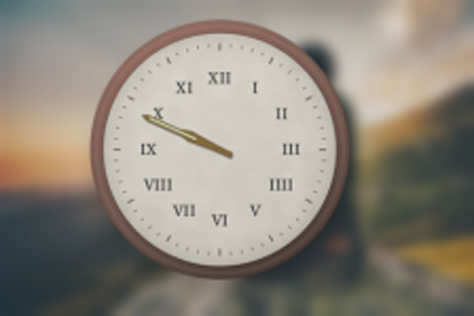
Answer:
9,49
